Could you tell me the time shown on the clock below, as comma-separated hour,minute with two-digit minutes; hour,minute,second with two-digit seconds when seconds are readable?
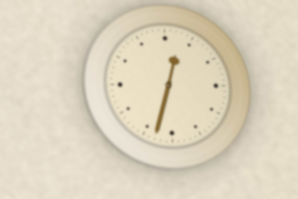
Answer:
12,33
